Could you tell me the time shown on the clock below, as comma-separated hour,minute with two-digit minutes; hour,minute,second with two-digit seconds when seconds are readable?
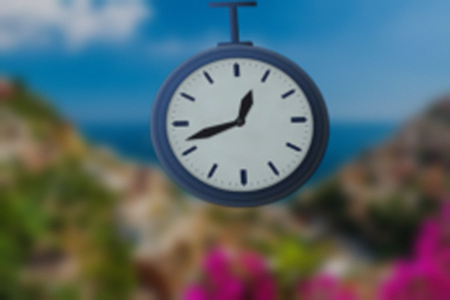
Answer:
12,42
